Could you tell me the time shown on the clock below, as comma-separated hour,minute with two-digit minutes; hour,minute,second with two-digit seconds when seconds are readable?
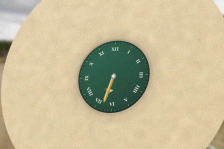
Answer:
6,33
